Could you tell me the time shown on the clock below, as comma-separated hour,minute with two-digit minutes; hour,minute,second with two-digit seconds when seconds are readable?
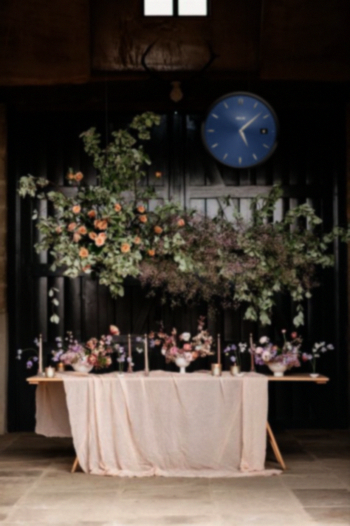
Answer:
5,08
